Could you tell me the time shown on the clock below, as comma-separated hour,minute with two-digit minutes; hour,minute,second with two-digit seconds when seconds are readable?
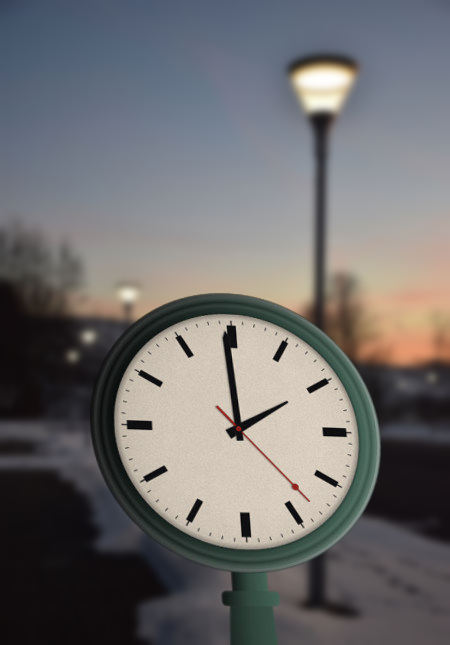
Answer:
1,59,23
